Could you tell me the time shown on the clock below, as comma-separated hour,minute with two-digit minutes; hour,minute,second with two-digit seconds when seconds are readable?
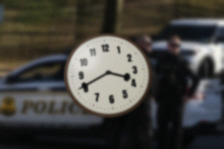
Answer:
3,41
